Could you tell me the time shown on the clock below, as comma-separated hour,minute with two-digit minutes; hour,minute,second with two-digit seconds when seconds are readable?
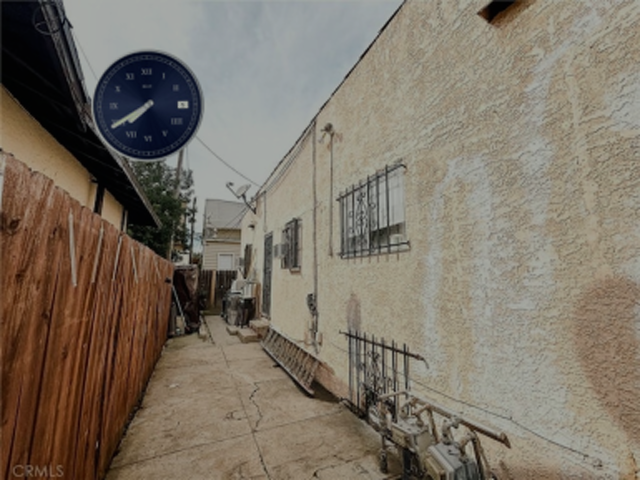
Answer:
7,40
